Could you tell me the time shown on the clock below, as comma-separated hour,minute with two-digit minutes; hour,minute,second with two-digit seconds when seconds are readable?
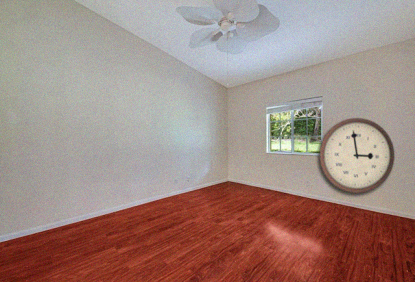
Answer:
2,58
